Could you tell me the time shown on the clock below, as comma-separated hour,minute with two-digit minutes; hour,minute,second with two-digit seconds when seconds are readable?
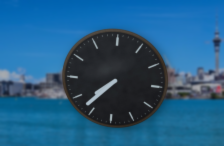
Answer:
7,37
